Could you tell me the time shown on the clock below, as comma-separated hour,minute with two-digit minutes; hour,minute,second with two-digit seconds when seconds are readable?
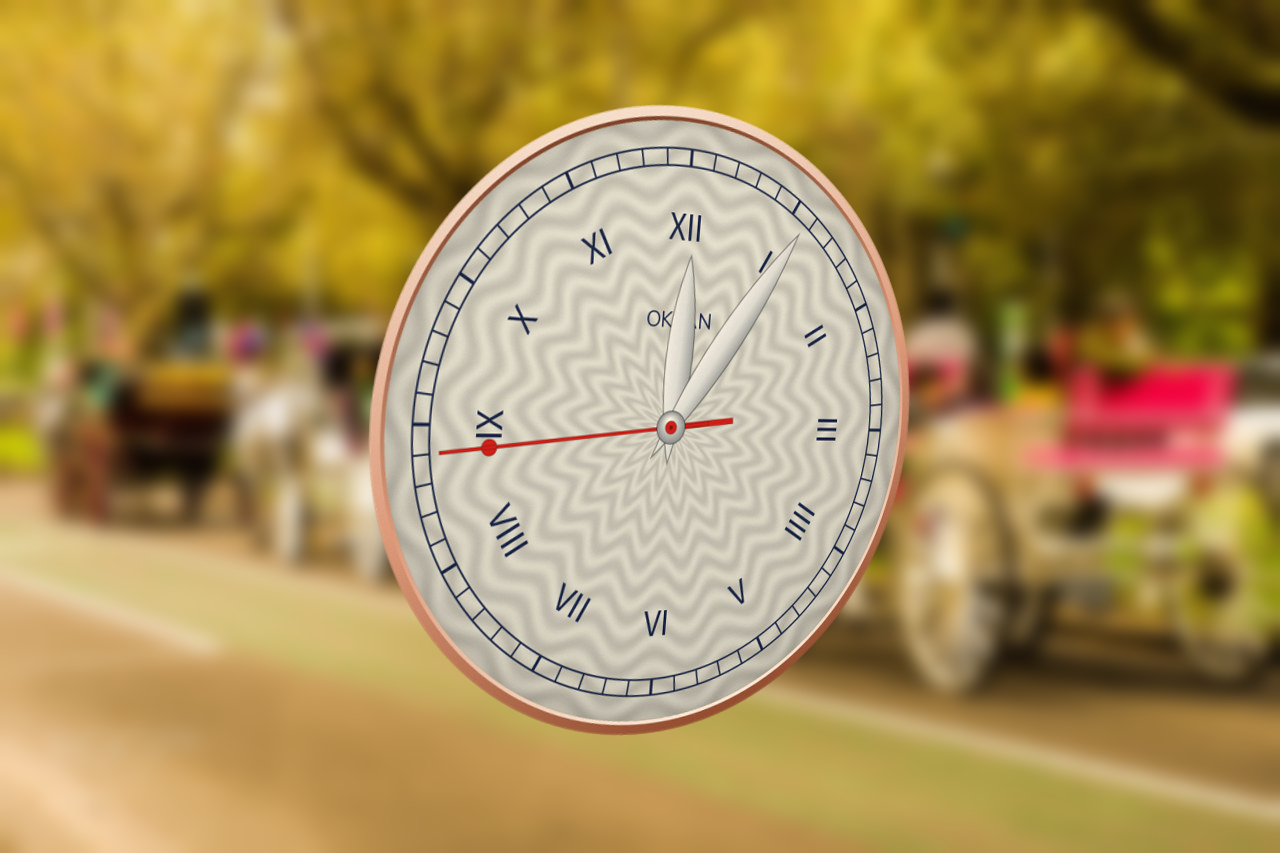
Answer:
12,05,44
